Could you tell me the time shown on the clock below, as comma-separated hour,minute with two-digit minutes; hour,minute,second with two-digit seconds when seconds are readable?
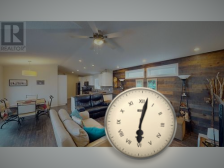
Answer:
6,02
